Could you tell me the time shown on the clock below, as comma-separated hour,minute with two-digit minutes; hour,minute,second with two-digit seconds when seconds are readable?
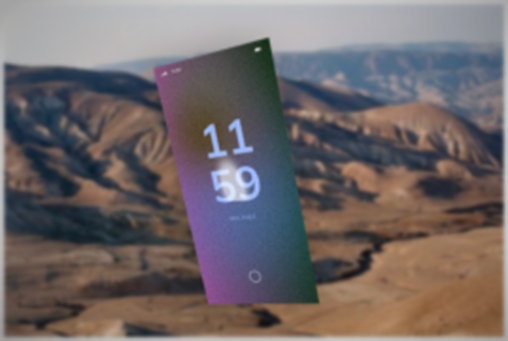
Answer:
11,59
